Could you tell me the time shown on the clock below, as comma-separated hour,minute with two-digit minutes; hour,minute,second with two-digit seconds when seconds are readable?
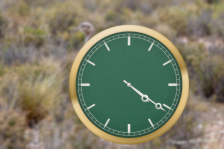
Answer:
4,21
